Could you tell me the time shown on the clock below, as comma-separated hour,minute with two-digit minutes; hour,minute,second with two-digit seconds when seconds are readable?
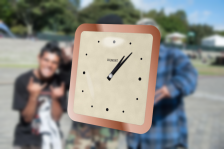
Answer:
1,07
